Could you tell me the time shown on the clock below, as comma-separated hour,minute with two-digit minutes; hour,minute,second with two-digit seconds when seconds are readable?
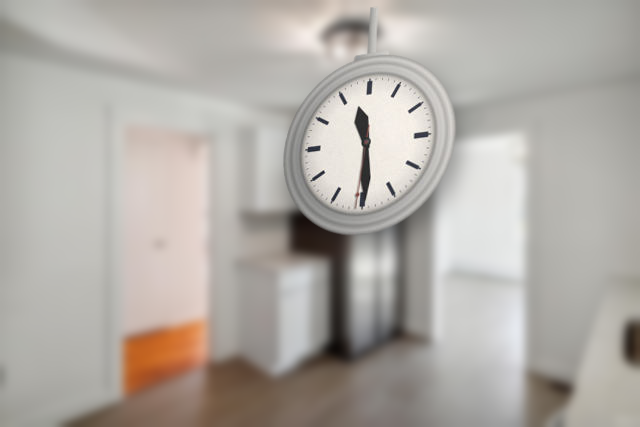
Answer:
11,29,31
